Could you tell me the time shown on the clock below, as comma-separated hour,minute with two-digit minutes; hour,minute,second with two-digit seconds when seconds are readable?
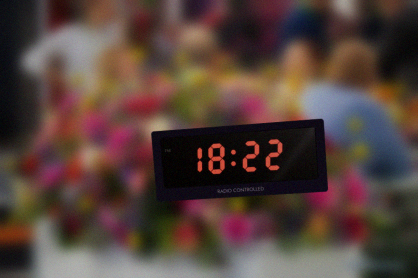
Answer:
18,22
